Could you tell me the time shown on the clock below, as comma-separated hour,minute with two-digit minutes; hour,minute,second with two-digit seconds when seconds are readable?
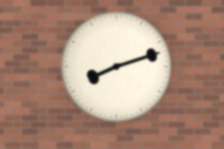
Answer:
8,12
